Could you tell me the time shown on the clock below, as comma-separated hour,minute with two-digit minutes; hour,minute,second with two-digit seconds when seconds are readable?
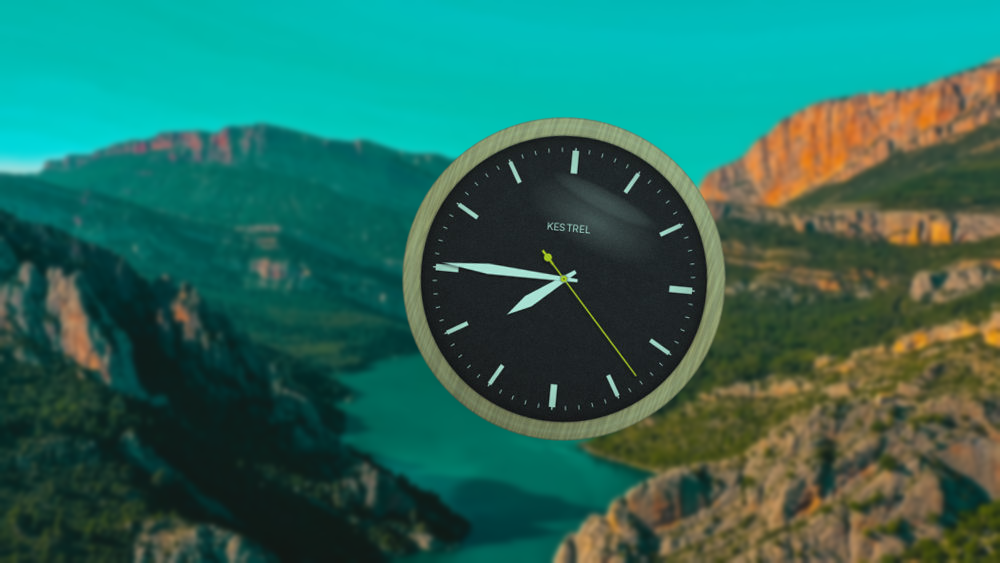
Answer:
7,45,23
